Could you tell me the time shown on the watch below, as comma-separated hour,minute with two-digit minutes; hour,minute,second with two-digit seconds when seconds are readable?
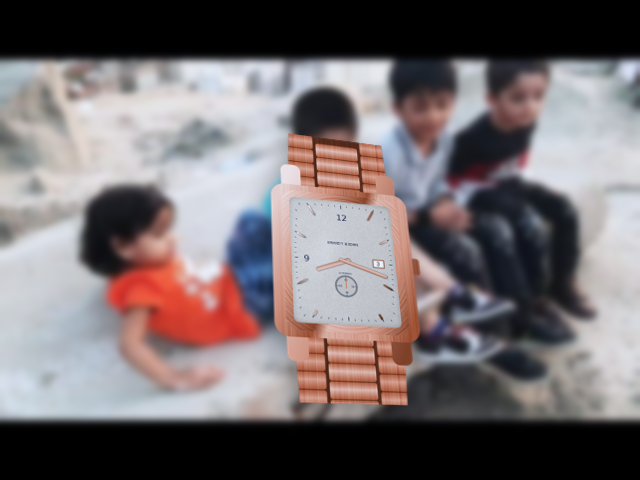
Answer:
8,18
